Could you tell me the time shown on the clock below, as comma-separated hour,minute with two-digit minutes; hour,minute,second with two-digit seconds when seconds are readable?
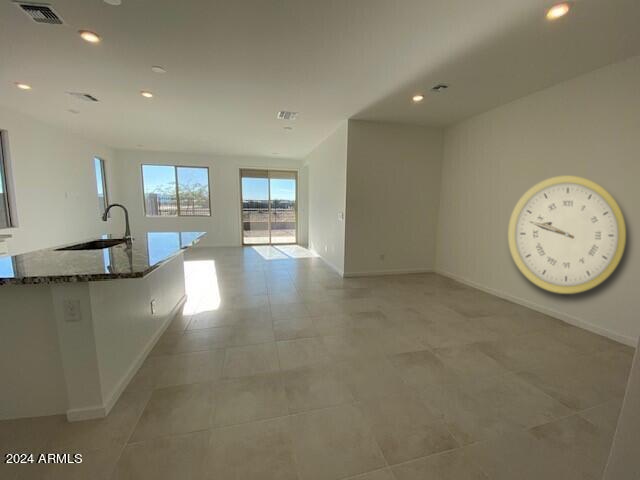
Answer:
9,48
